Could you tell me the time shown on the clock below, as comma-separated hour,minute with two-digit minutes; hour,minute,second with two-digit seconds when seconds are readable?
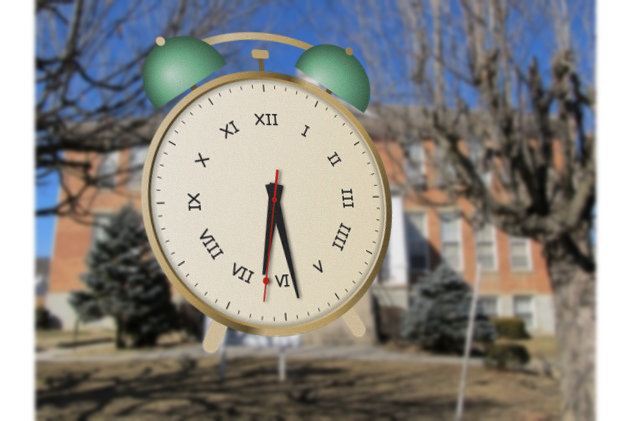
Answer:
6,28,32
